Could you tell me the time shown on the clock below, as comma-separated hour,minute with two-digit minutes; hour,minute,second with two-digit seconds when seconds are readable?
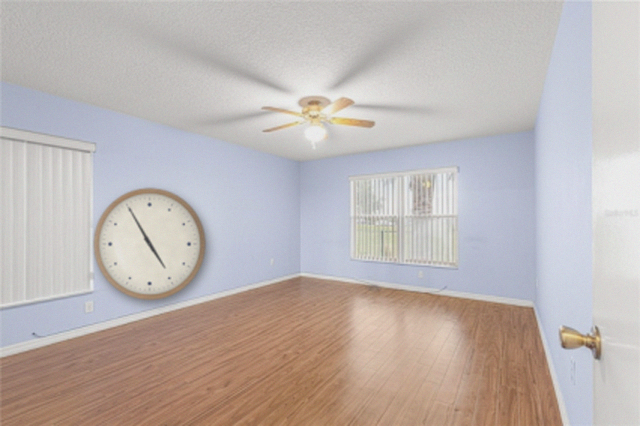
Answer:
4,55
